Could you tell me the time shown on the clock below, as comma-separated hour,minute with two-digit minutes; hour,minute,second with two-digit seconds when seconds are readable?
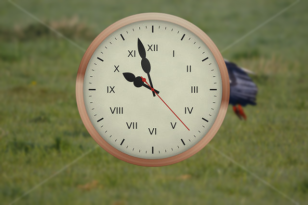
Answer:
9,57,23
